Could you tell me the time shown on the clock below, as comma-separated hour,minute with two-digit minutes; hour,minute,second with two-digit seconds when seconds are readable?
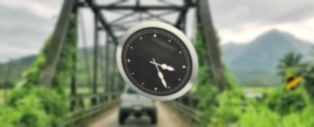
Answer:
3,26
